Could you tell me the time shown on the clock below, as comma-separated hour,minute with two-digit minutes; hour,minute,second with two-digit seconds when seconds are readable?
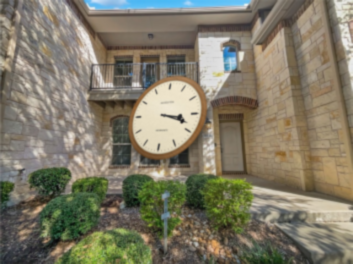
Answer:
3,18
